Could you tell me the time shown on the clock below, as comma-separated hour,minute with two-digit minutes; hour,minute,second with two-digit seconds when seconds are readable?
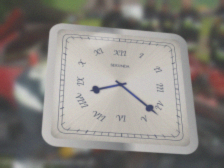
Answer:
8,22
